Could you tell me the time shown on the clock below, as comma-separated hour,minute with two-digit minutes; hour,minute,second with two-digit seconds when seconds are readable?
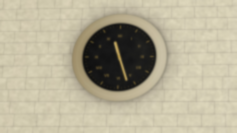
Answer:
11,27
